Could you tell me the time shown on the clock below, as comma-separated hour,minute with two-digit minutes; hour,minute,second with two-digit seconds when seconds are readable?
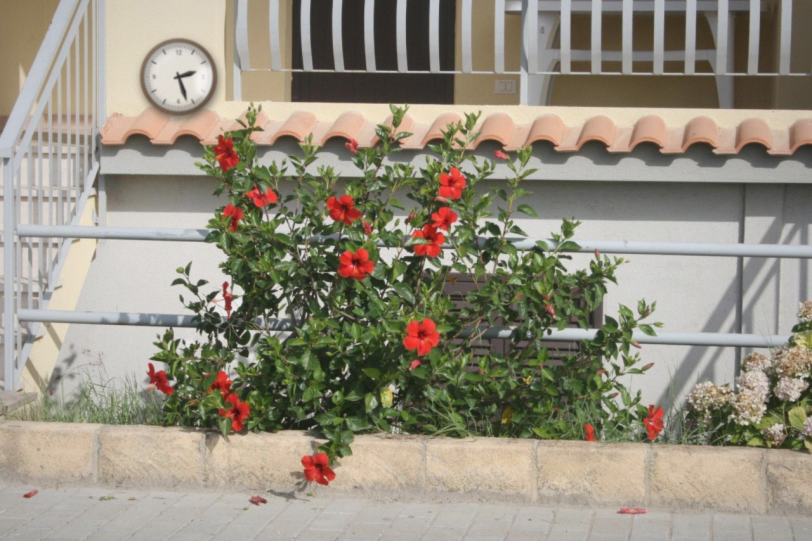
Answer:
2,27
